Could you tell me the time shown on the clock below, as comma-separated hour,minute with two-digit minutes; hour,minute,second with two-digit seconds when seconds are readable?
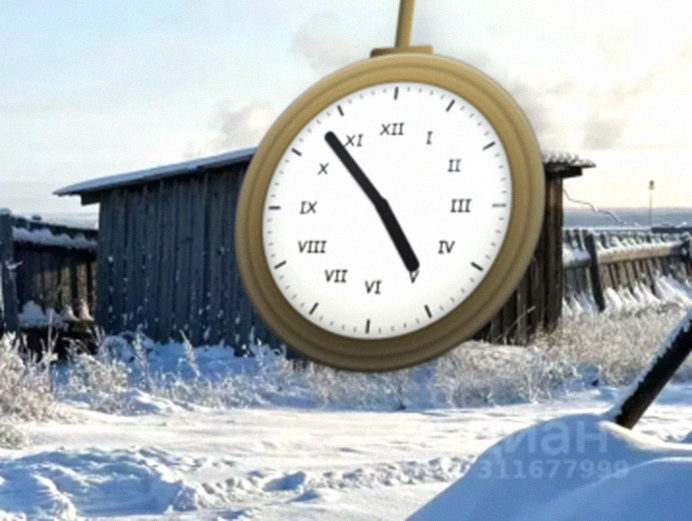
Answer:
4,53
